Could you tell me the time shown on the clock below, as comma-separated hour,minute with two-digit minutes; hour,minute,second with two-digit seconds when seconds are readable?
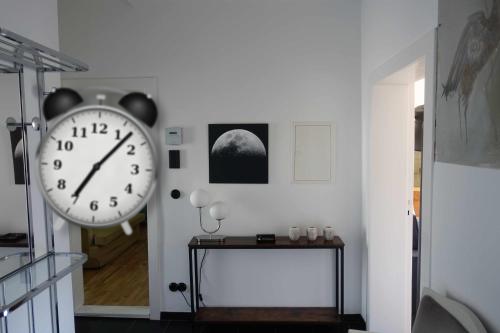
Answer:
7,07
